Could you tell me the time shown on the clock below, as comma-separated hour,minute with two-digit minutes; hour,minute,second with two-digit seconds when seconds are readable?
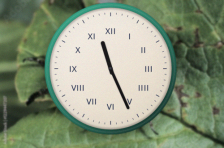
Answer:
11,26
